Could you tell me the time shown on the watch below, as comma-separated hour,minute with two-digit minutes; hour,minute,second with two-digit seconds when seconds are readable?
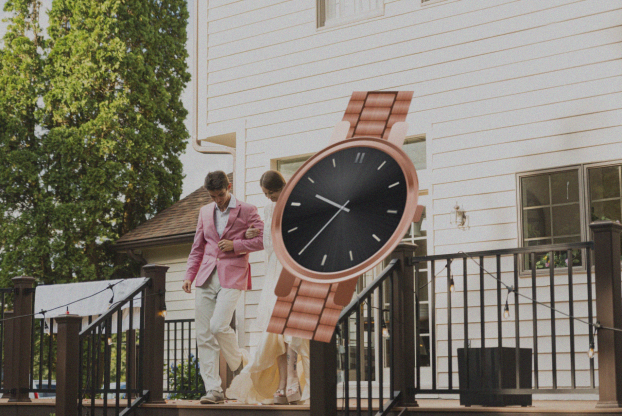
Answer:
9,35
